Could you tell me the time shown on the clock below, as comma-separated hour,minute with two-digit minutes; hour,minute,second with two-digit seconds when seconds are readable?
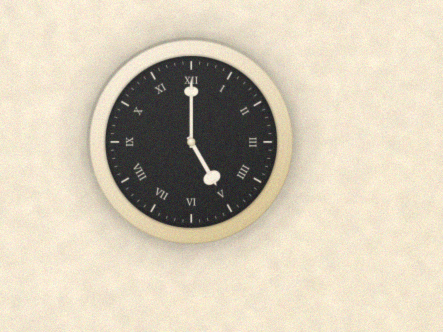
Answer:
5,00
